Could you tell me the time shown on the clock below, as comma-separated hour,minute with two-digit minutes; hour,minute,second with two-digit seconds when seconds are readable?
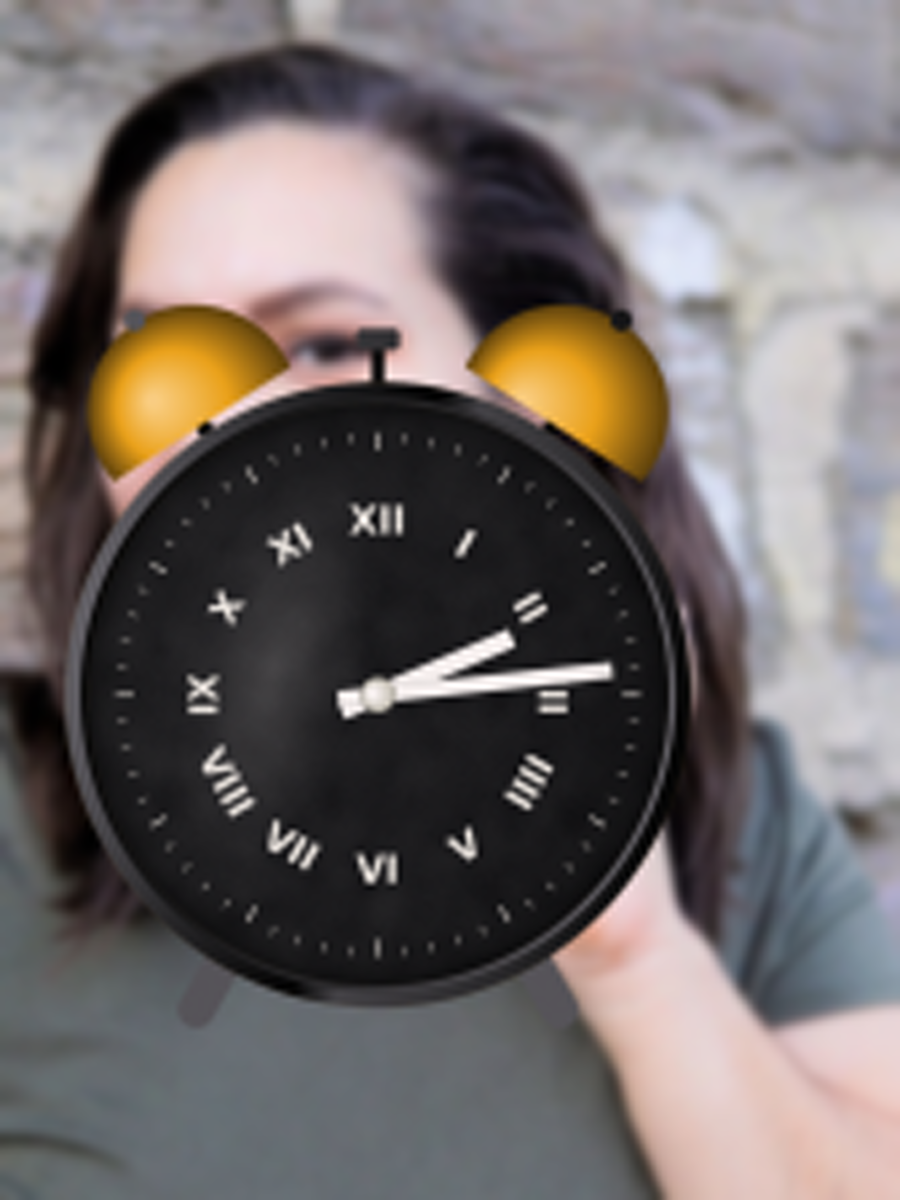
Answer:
2,14
